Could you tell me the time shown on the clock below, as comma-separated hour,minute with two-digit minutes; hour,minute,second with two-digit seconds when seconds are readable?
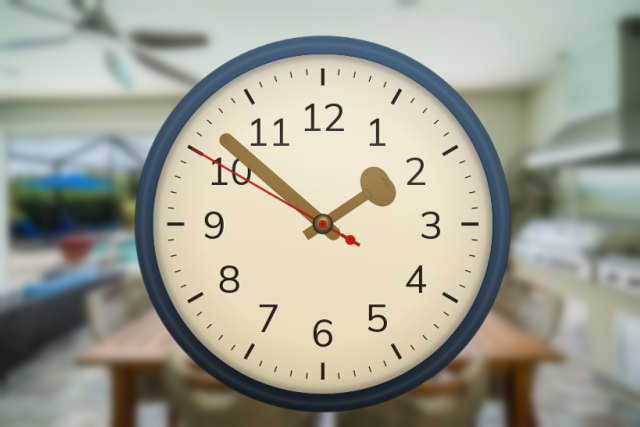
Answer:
1,51,50
